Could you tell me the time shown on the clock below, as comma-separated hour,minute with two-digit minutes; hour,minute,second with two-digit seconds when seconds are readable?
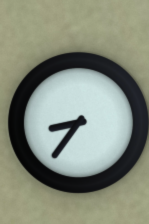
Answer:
8,36
